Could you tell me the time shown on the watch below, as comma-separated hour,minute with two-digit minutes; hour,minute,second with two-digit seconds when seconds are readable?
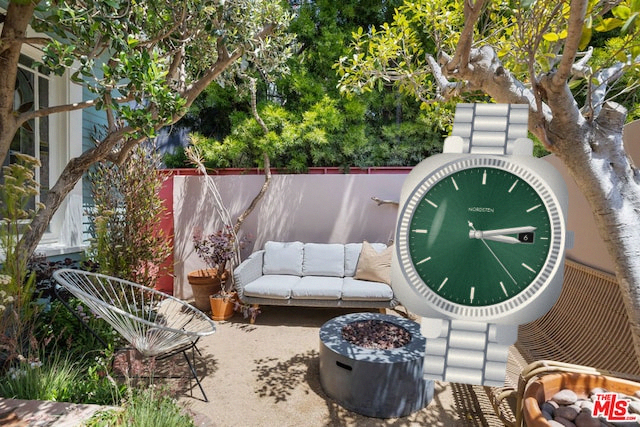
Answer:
3,13,23
